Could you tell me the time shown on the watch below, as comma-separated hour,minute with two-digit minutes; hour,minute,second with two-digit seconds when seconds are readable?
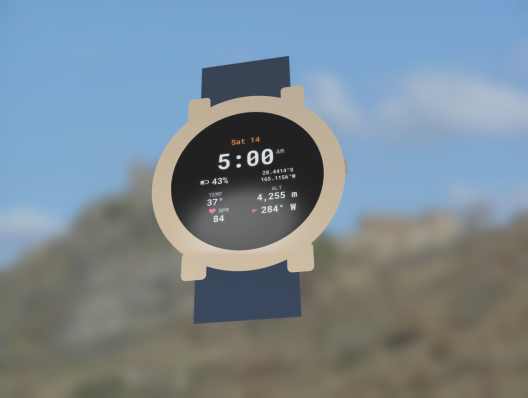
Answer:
5,00
